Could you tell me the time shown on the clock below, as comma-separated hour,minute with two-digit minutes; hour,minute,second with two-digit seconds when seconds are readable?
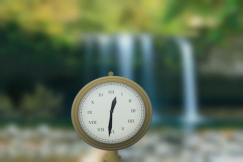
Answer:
12,31
